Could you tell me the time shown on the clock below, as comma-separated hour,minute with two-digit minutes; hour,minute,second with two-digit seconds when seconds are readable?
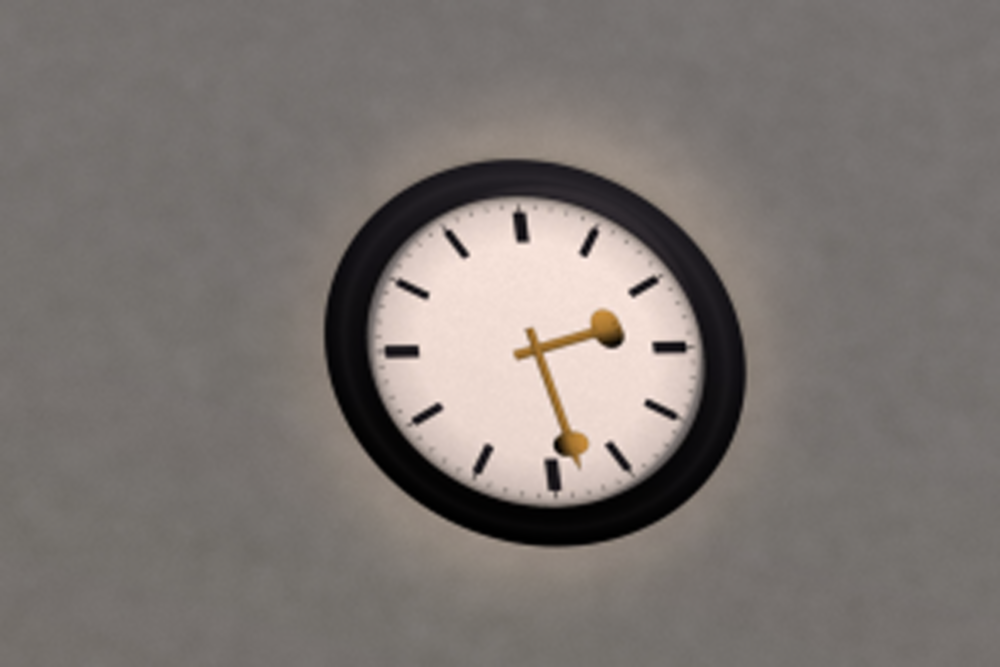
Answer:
2,28
